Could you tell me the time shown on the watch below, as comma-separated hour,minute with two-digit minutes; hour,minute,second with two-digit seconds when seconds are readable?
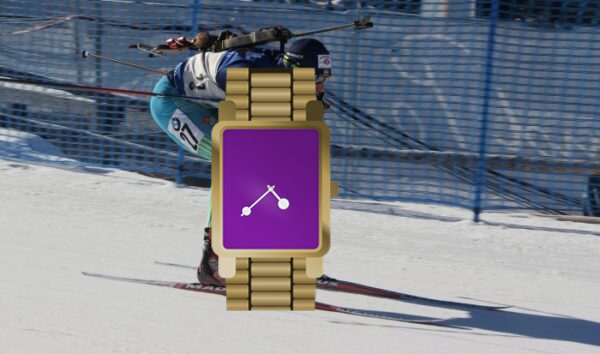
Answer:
4,38
